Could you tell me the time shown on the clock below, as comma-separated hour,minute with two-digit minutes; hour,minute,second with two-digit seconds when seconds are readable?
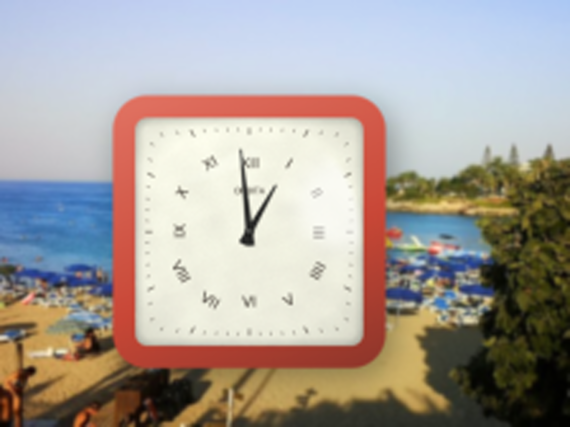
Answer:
12,59
